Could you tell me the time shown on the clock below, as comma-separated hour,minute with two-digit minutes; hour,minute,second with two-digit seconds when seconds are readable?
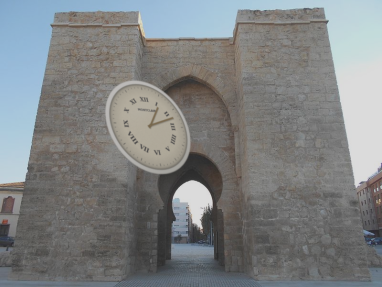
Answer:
1,12
